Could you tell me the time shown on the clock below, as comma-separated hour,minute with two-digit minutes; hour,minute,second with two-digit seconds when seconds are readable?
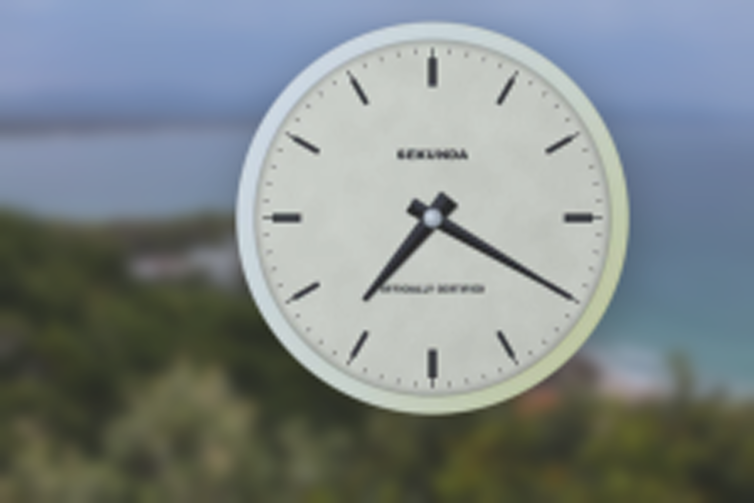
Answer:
7,20
